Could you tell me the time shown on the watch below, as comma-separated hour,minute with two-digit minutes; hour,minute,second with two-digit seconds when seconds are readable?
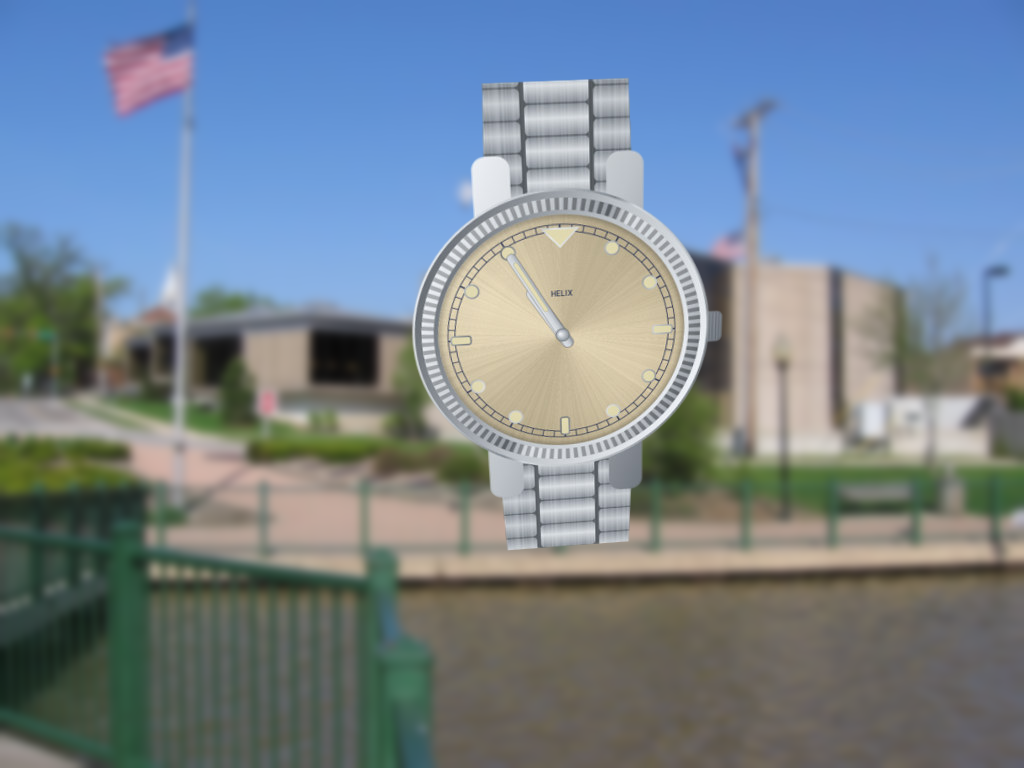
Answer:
10,55
